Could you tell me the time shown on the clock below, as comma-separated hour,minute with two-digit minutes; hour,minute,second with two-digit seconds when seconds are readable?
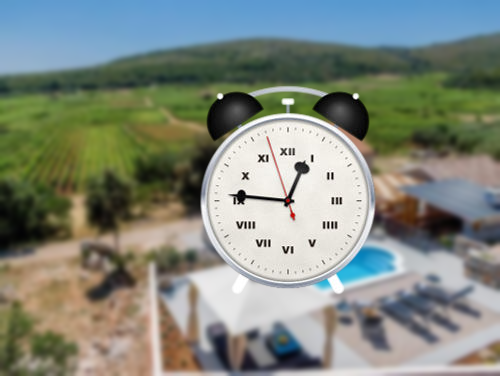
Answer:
12,45,57
